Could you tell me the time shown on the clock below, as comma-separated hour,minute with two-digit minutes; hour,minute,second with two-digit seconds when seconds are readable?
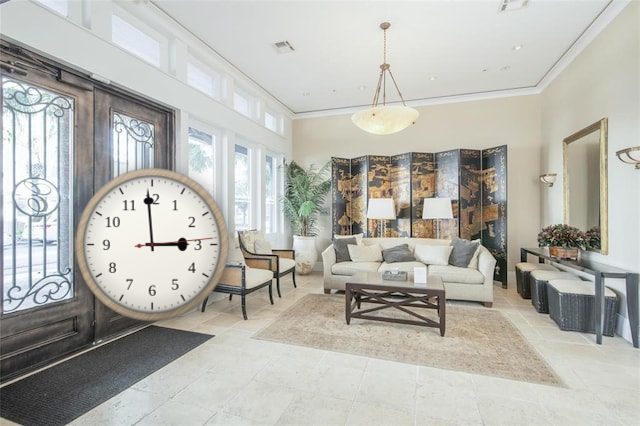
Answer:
2,59,14
